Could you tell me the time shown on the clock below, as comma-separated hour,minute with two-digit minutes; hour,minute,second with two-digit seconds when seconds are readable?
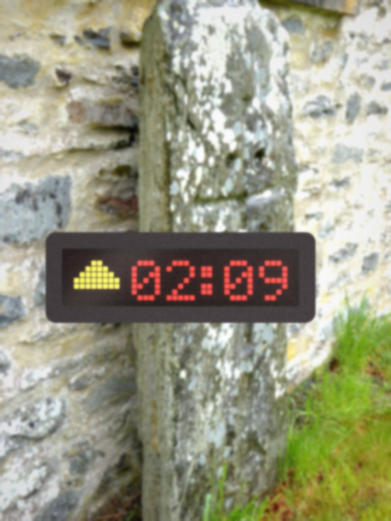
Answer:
2,09
